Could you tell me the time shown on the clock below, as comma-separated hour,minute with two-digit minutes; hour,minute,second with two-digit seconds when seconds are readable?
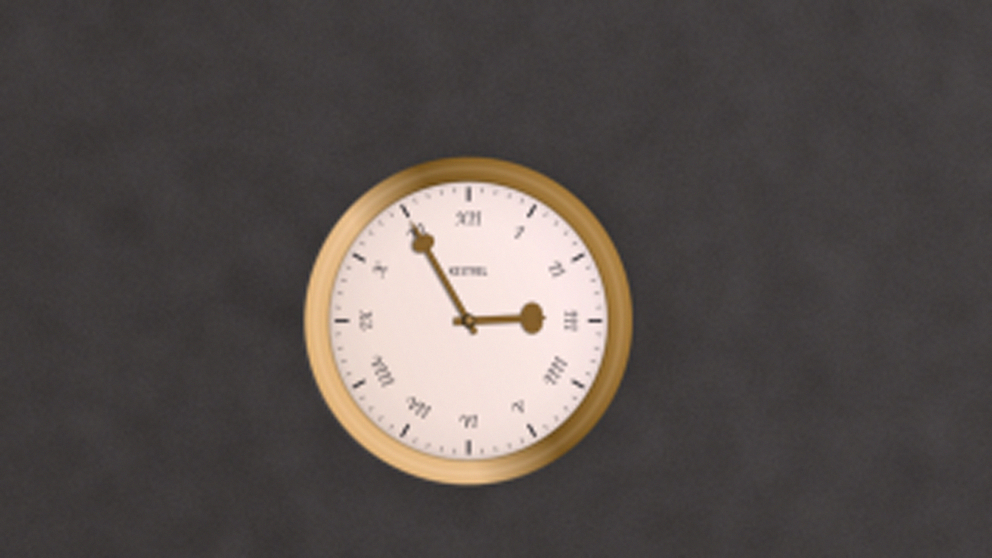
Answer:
2,55
